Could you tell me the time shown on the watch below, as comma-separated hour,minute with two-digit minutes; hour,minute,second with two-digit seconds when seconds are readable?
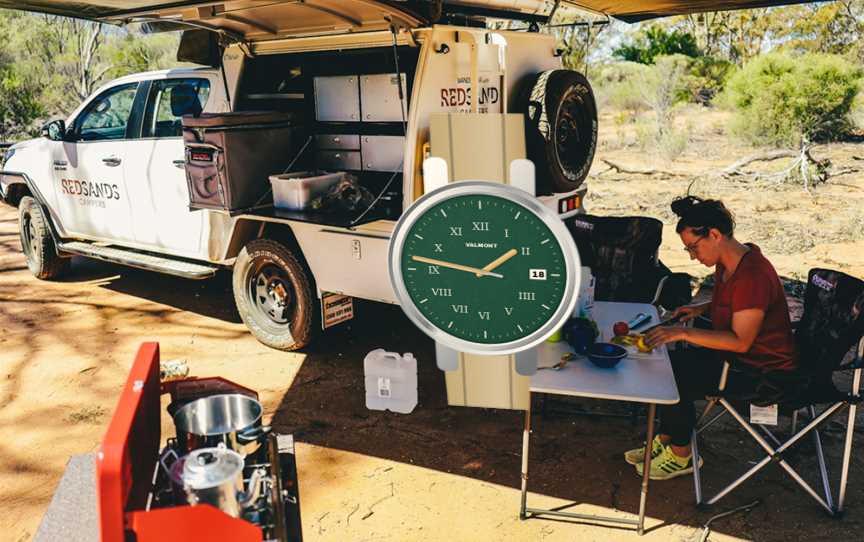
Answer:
1,46,47
